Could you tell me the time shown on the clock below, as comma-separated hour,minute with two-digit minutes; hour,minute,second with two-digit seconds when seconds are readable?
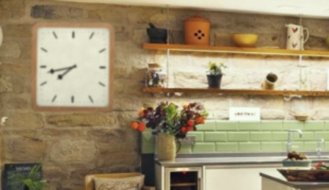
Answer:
7,43
